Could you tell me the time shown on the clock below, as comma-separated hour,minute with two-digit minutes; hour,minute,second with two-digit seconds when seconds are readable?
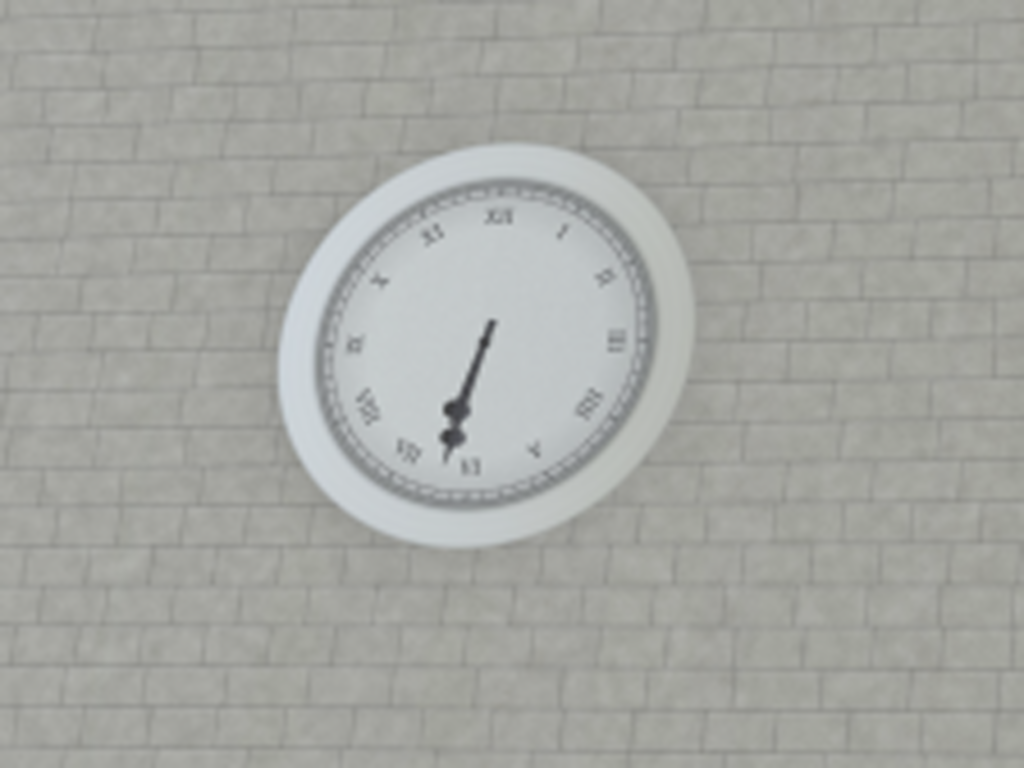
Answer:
6,32
